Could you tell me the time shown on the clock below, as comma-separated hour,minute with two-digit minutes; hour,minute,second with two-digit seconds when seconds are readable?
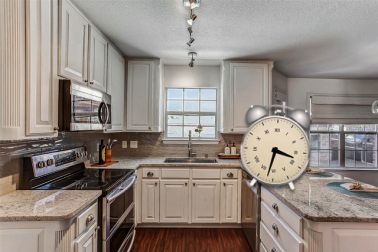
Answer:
3,32
